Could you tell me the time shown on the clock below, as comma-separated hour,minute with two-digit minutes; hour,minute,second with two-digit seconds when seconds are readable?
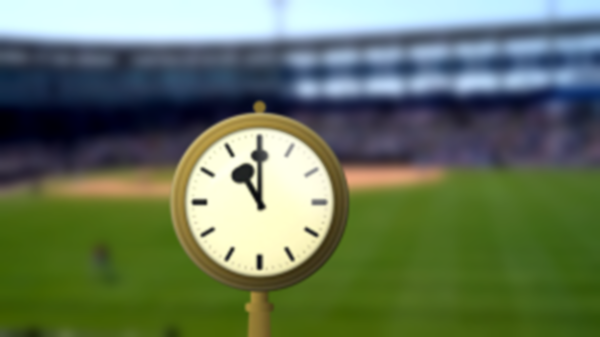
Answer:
11,00
